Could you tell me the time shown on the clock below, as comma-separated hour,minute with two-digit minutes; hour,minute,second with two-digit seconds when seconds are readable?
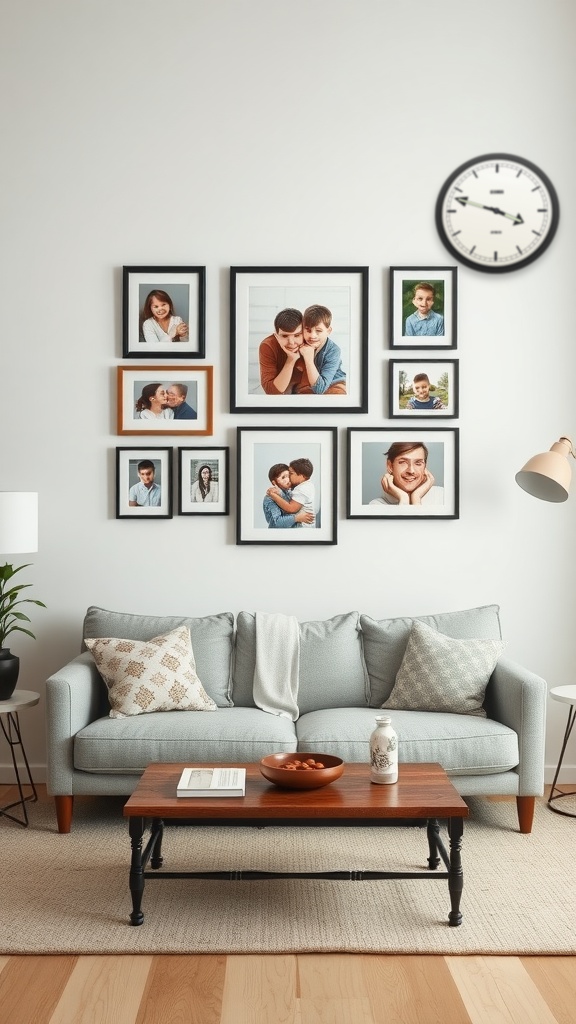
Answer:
3,48
